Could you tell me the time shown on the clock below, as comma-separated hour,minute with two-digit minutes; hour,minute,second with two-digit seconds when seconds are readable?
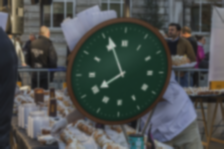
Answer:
7,56
